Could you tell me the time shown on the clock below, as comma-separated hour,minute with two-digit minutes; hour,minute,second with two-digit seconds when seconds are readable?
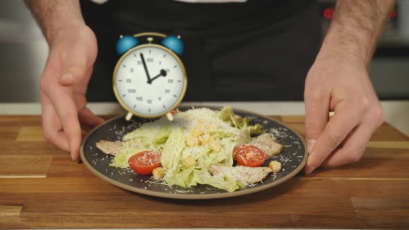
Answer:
1,57
